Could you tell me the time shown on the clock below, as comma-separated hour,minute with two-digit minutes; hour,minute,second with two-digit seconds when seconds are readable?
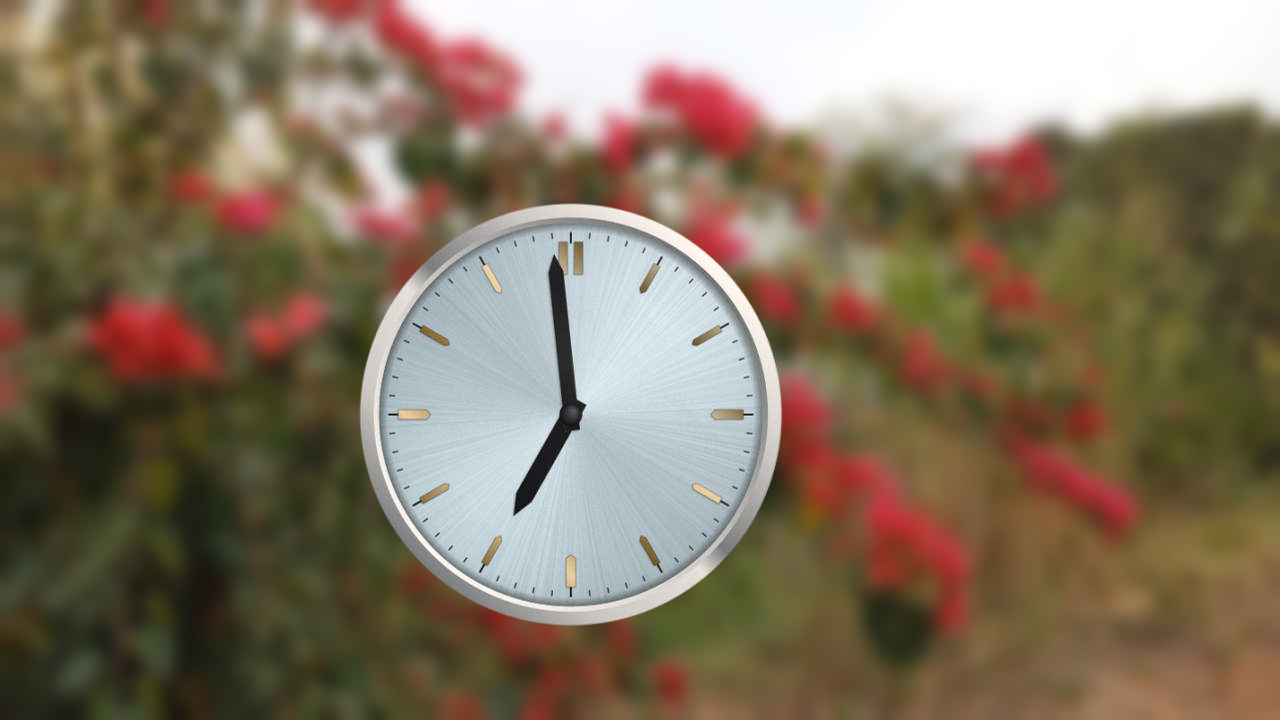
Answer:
6,59
